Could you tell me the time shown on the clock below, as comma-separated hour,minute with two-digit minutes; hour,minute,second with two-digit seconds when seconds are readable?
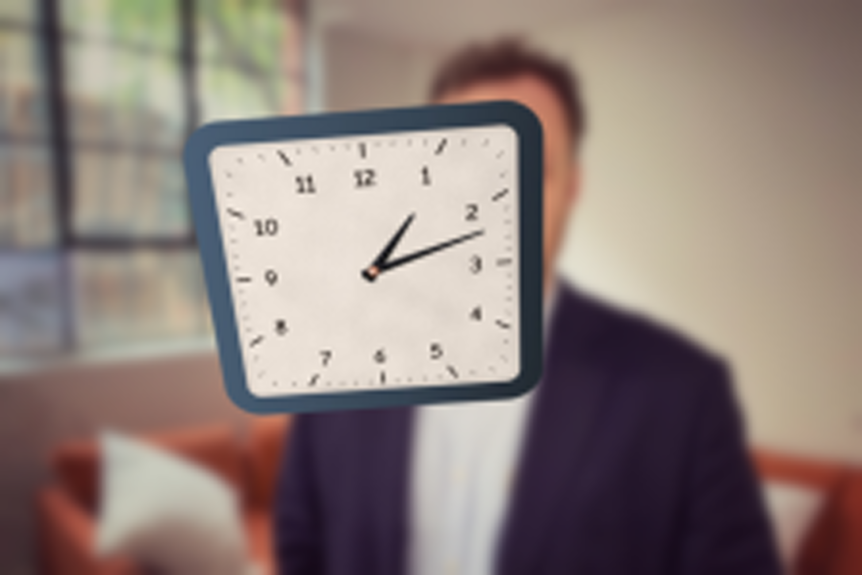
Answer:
1,12
